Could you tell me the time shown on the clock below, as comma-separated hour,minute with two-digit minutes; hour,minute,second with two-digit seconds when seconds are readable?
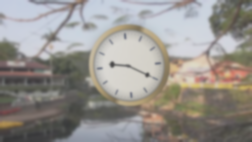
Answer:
9,20
